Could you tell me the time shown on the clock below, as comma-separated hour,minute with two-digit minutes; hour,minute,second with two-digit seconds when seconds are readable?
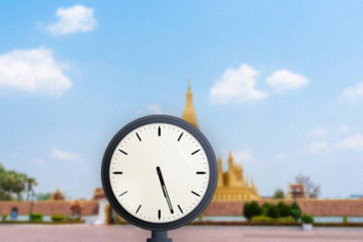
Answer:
5,27
